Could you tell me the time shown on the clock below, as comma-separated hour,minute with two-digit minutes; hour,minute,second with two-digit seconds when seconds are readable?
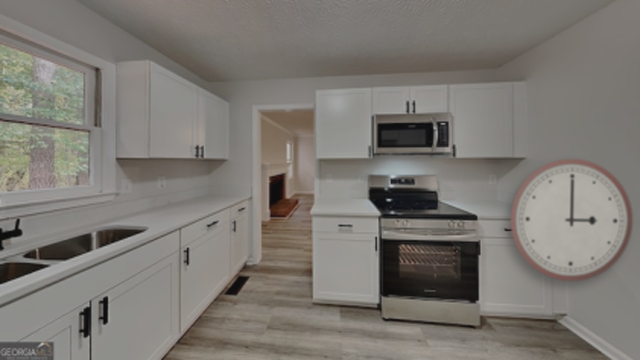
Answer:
3,00
